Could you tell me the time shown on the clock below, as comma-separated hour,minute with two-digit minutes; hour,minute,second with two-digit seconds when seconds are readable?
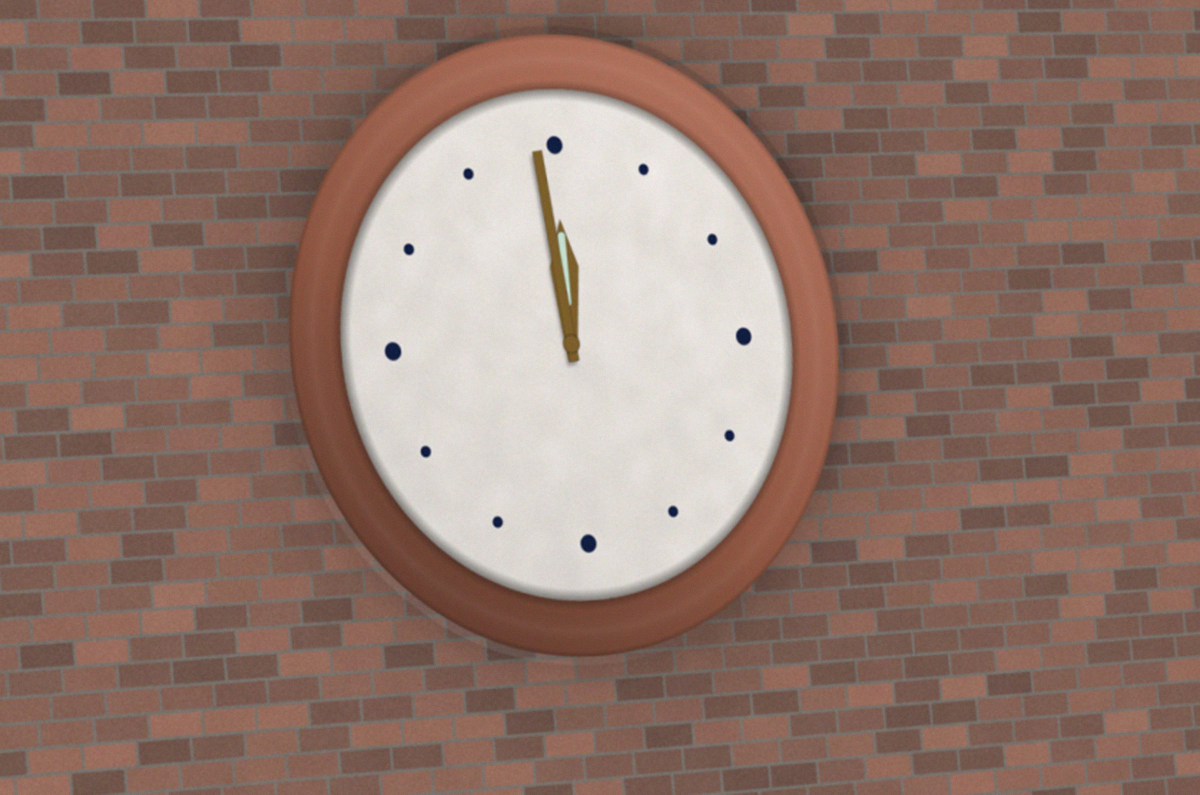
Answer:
11,59
